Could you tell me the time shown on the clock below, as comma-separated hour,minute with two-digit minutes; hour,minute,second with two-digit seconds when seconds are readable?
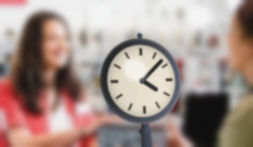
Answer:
4,08
